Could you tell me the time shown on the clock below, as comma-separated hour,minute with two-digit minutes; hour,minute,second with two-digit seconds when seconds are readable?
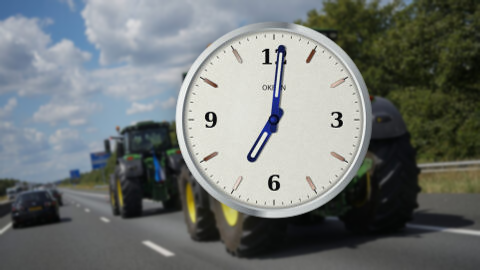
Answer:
7,01
